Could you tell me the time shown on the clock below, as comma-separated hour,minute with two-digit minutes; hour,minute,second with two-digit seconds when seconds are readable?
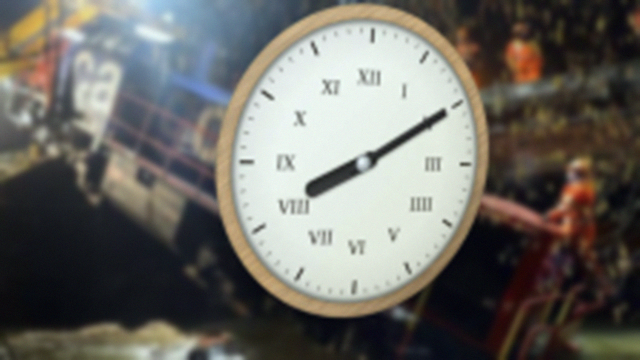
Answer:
8,10
